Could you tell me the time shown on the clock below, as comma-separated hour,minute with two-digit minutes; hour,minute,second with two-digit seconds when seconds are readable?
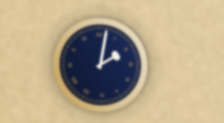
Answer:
2,02
